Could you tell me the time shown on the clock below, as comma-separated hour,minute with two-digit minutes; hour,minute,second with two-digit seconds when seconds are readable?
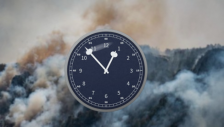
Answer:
12,53
